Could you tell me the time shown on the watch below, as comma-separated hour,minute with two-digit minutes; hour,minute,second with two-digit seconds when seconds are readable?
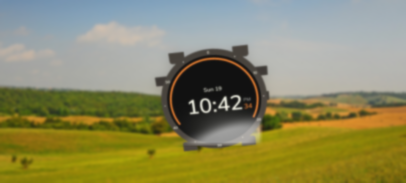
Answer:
10,42
